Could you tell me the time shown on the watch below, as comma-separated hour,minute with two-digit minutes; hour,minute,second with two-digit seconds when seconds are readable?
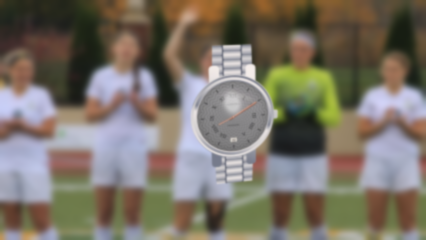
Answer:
8,10
